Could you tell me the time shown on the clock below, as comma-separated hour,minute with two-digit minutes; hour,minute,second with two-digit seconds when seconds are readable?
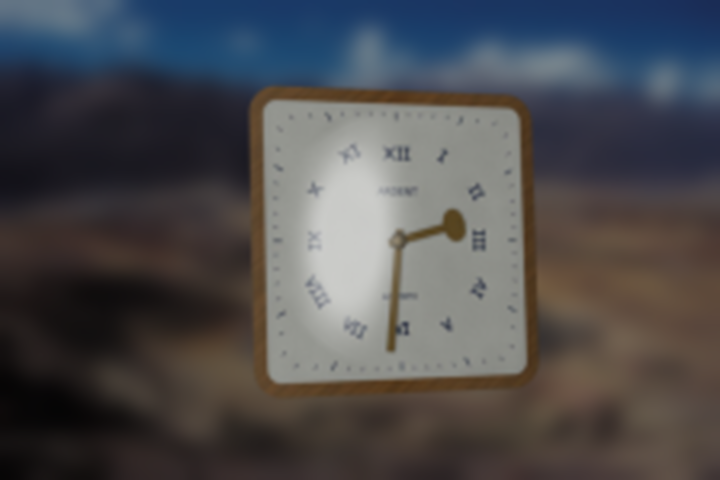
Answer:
2,31
